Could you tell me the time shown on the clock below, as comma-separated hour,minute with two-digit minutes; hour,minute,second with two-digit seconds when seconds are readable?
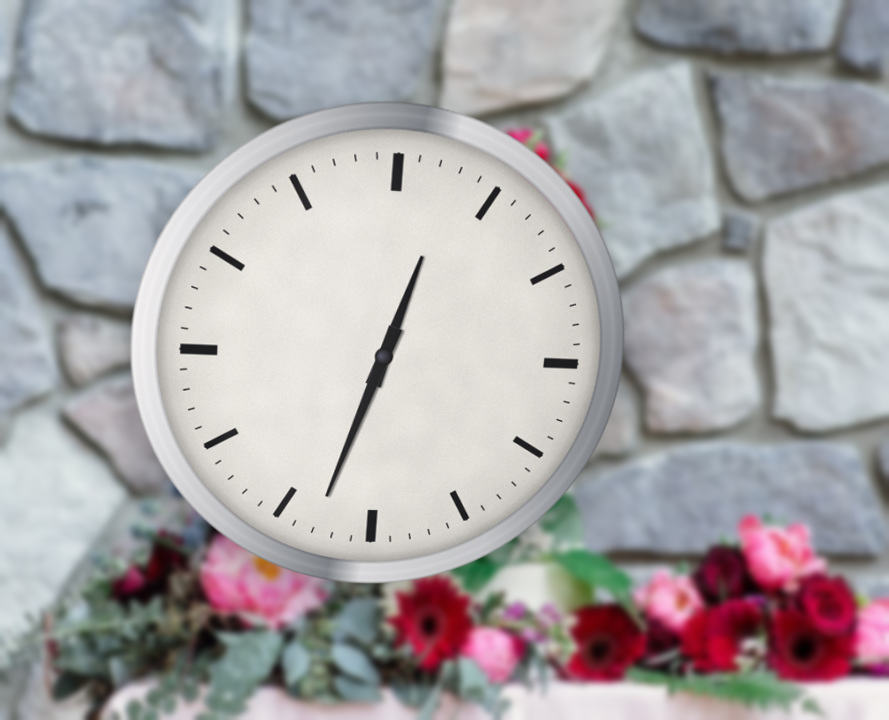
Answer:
12,33
